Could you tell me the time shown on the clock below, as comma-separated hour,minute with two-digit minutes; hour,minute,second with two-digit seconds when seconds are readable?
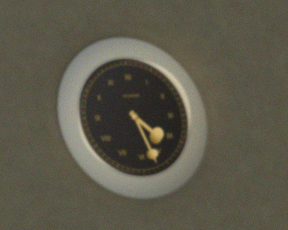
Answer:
4,27
